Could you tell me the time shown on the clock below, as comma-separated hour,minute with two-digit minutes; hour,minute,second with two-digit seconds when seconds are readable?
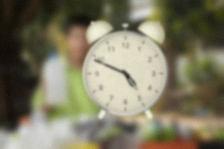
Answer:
4,49
